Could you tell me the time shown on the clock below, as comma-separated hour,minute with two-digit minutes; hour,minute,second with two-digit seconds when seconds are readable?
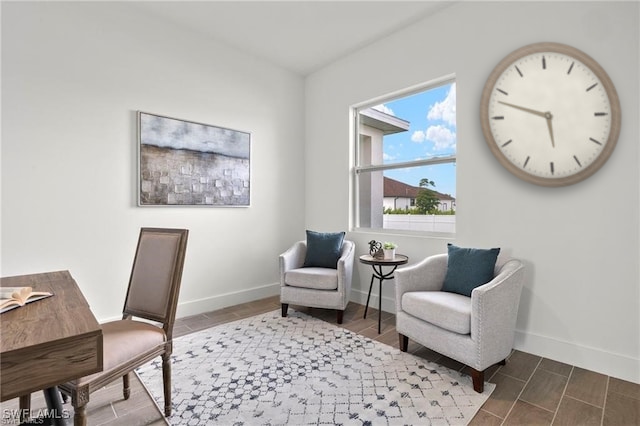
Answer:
5,48
